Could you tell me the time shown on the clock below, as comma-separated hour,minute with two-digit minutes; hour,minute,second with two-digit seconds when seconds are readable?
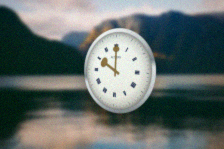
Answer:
10,00
